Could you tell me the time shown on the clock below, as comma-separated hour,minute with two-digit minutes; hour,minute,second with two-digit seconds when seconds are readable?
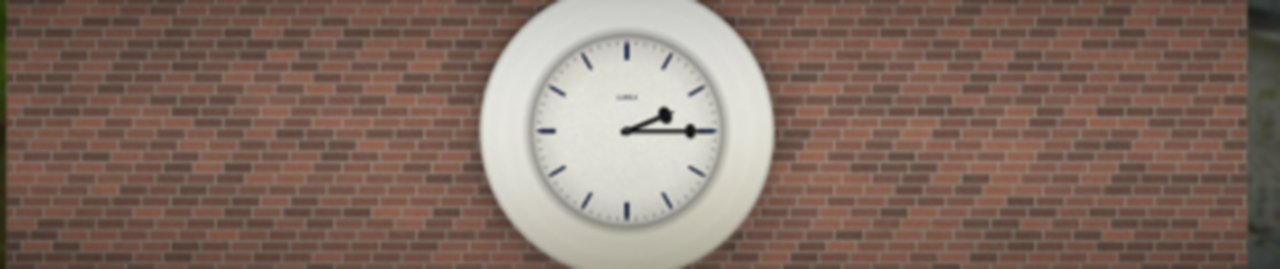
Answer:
2,15
